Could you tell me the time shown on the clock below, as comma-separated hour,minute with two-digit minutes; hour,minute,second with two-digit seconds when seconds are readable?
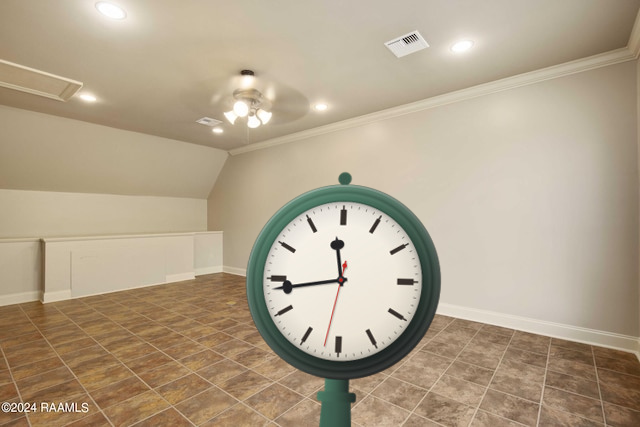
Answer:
11,43,32
